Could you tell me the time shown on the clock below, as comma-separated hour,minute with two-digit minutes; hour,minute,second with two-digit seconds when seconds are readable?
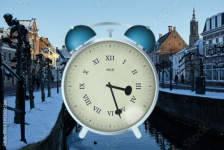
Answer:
3,27
